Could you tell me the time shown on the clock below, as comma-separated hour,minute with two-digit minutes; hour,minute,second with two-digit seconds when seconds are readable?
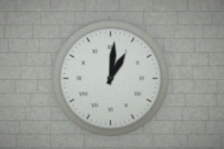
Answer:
1,01
